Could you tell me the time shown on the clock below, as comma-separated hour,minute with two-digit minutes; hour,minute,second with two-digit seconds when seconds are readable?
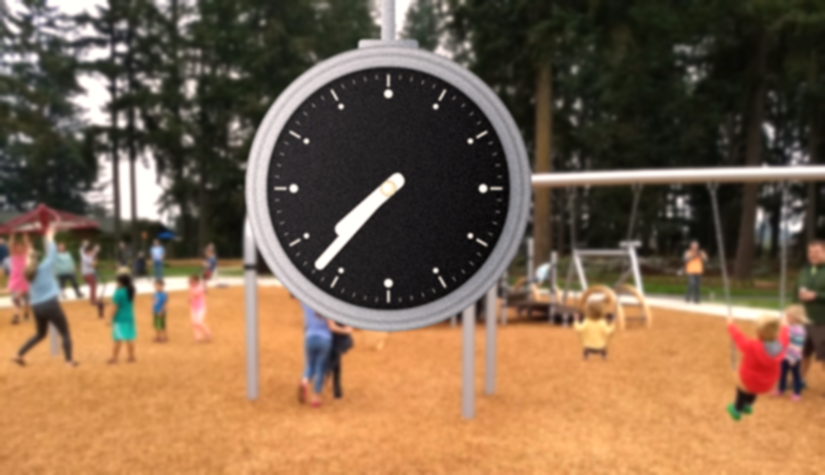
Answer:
7,37
